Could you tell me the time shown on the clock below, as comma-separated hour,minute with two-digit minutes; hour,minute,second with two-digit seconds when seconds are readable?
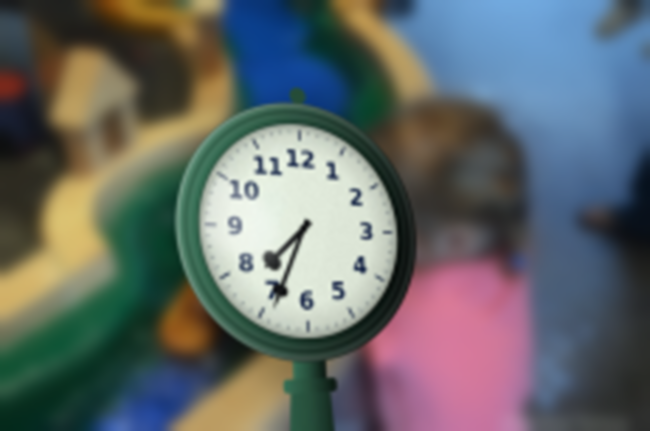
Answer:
7,34
